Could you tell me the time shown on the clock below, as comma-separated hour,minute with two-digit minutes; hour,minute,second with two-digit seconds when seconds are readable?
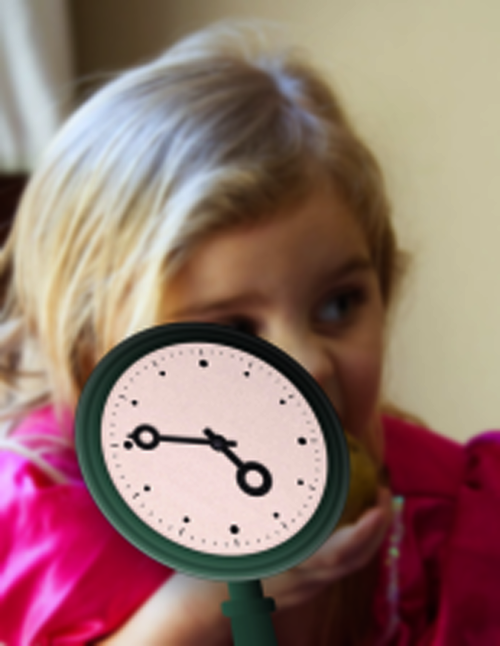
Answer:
4,46
